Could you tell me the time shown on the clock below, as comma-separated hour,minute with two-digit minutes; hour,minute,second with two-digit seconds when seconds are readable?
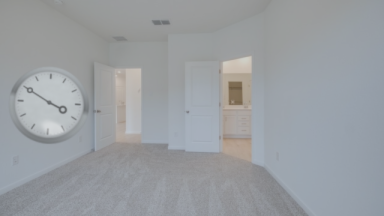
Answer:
3,50
